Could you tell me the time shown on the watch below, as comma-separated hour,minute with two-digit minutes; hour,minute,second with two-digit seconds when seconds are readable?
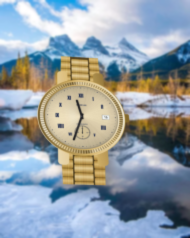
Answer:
11,33
